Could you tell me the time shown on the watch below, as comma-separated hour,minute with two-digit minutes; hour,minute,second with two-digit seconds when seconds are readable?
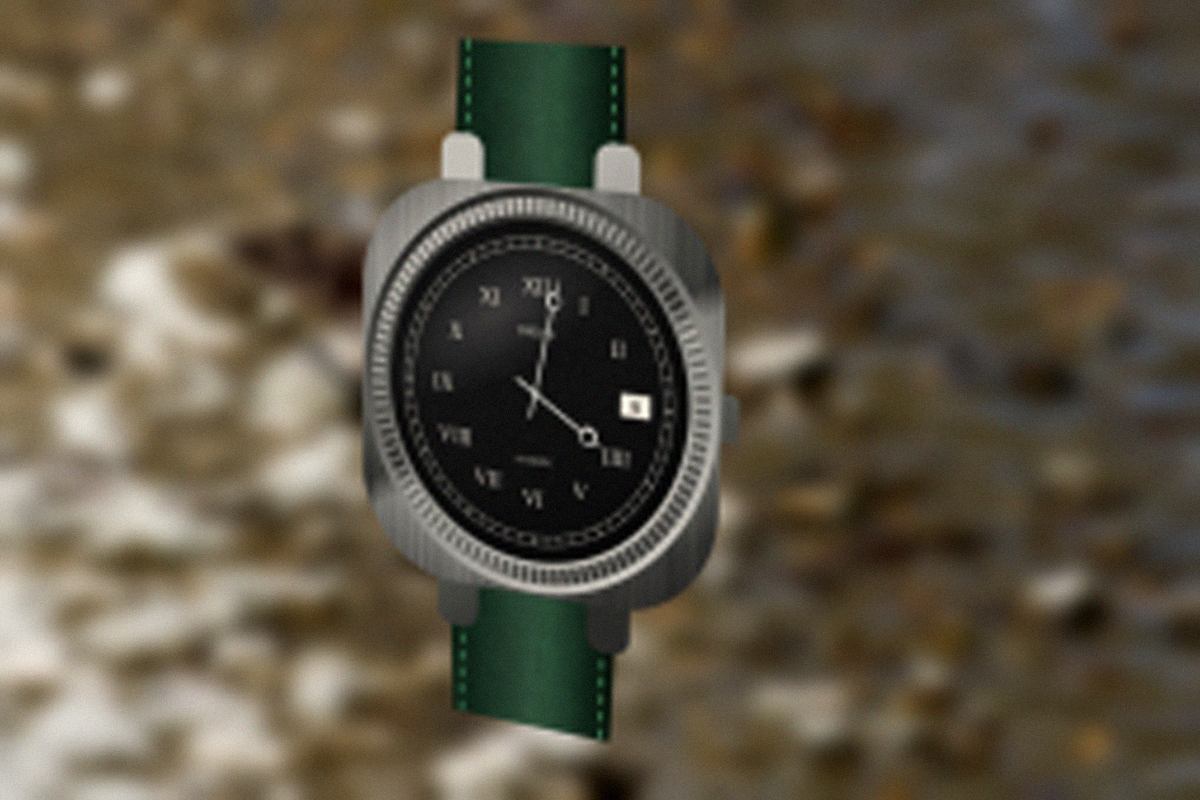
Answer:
4,02
